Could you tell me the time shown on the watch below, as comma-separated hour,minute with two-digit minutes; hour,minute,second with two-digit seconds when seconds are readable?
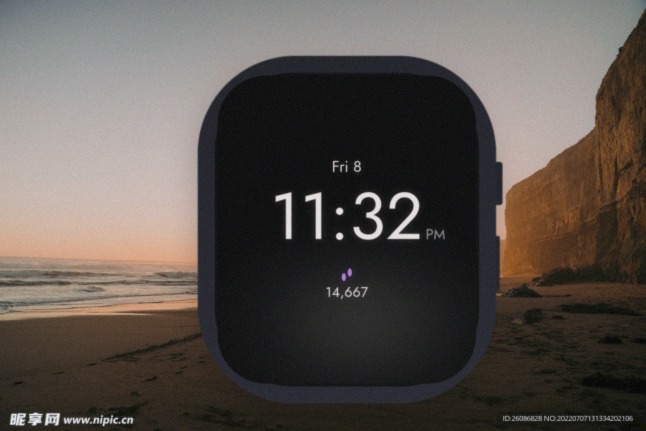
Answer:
11,32
